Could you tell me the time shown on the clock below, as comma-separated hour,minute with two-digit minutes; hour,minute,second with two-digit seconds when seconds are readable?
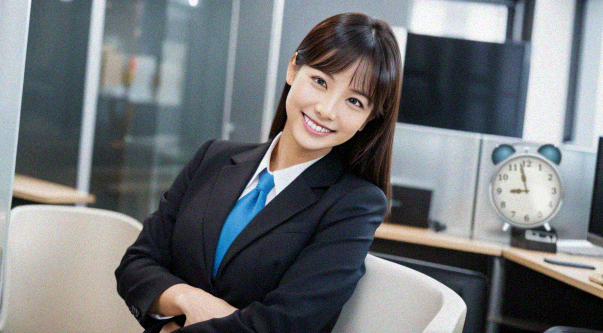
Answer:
8,58
